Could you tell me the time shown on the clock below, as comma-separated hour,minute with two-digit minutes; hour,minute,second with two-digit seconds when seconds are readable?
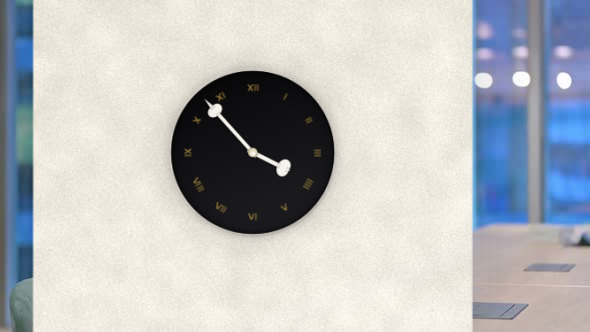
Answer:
3,53
